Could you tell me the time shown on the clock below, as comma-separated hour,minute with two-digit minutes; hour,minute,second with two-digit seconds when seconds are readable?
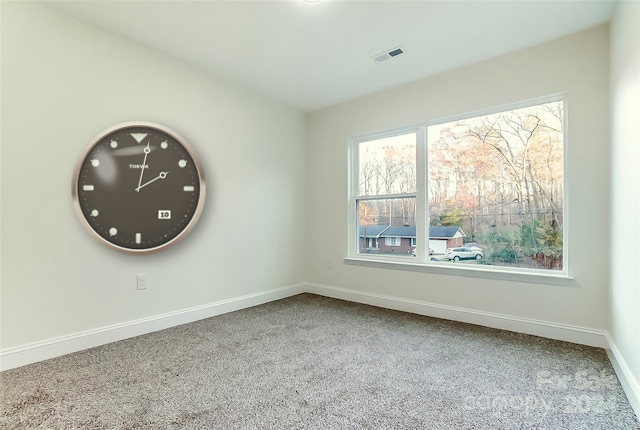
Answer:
2,02
